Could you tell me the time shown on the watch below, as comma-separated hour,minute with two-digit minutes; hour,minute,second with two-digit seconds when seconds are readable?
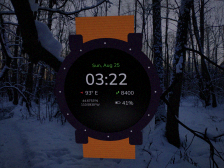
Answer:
3,22
